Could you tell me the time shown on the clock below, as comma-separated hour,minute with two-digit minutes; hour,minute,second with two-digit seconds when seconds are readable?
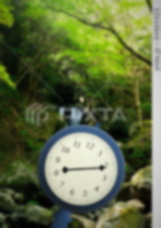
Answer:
8,11
